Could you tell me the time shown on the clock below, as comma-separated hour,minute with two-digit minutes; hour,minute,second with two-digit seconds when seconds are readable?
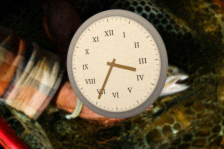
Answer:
3,35
